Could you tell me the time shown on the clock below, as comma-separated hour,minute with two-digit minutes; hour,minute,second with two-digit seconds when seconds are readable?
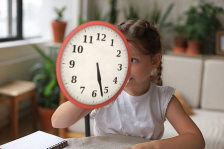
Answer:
5,27
